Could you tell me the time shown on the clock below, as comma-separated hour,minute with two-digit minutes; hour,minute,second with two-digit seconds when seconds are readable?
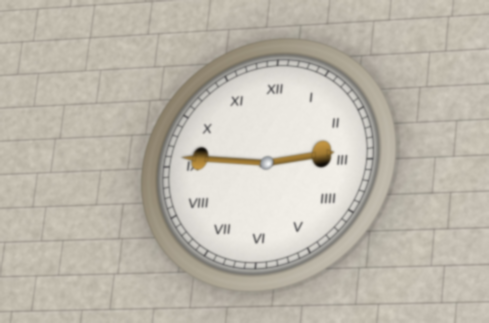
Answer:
2,46
